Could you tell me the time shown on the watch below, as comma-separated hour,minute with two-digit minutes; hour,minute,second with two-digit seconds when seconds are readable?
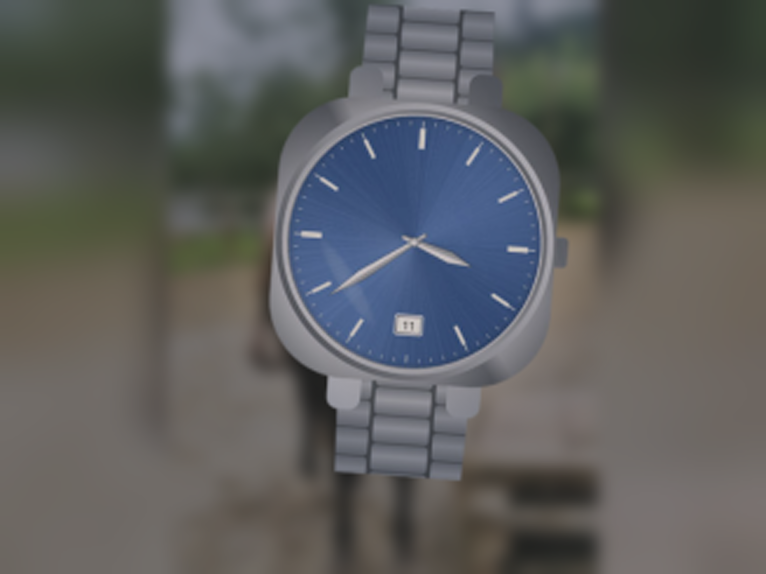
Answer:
3,39
